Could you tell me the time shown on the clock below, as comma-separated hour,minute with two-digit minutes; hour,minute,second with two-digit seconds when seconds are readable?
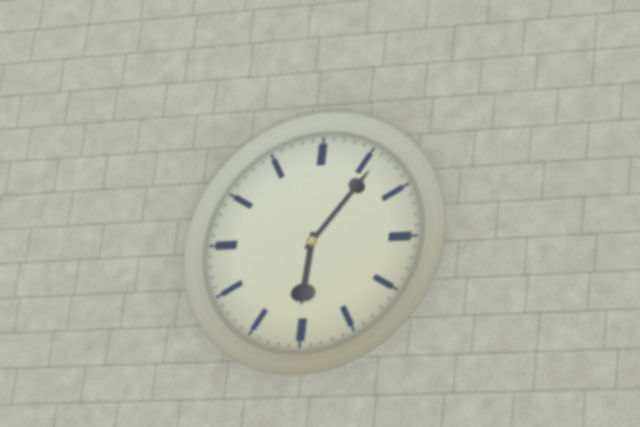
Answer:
6,06
